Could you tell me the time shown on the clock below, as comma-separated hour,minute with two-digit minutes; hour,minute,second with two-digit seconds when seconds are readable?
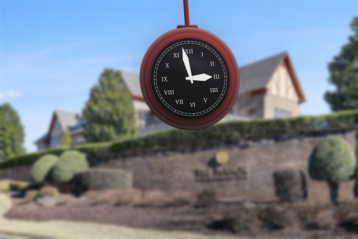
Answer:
2,58
